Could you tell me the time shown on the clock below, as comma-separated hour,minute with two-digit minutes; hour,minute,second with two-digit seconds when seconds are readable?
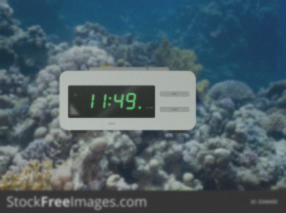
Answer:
11,49
